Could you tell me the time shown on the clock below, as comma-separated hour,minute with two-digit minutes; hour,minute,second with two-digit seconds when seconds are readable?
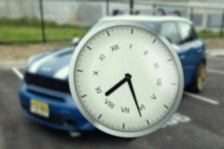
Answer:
8,31
